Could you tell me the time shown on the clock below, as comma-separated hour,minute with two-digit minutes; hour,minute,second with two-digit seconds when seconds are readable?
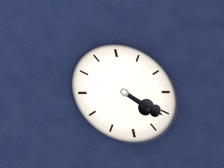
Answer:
4,21
